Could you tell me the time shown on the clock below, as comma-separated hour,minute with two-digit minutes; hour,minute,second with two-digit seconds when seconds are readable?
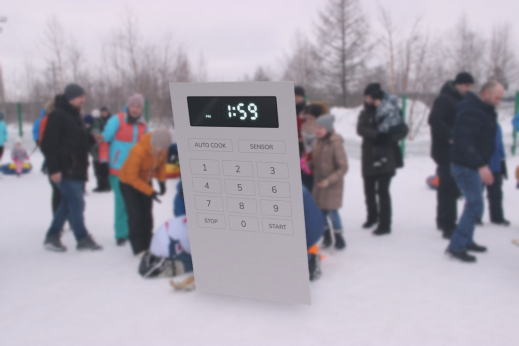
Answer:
1,59
